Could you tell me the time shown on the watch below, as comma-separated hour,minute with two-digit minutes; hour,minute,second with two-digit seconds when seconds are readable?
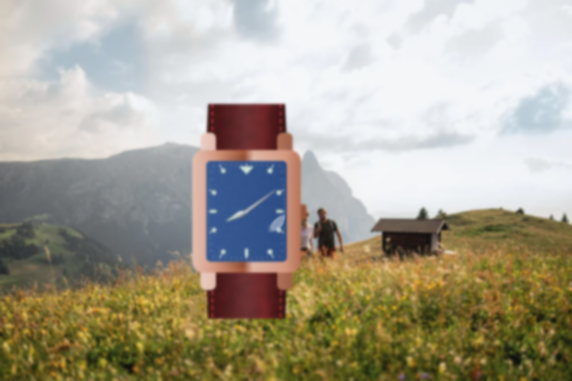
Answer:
8,09
